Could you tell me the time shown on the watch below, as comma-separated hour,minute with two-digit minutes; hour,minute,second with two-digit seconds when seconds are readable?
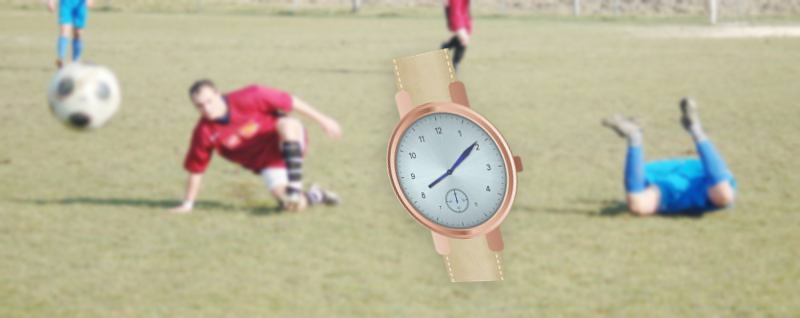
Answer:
8,09
